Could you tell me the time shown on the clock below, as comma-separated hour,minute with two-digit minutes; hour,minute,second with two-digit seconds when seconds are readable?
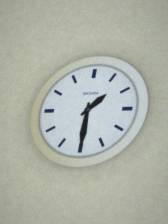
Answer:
1,30
